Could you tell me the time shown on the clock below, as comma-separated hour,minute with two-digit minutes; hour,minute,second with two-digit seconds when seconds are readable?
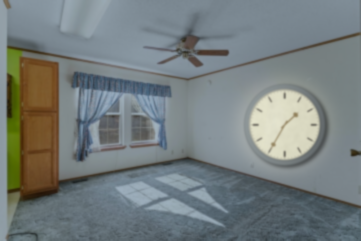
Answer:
1,35
